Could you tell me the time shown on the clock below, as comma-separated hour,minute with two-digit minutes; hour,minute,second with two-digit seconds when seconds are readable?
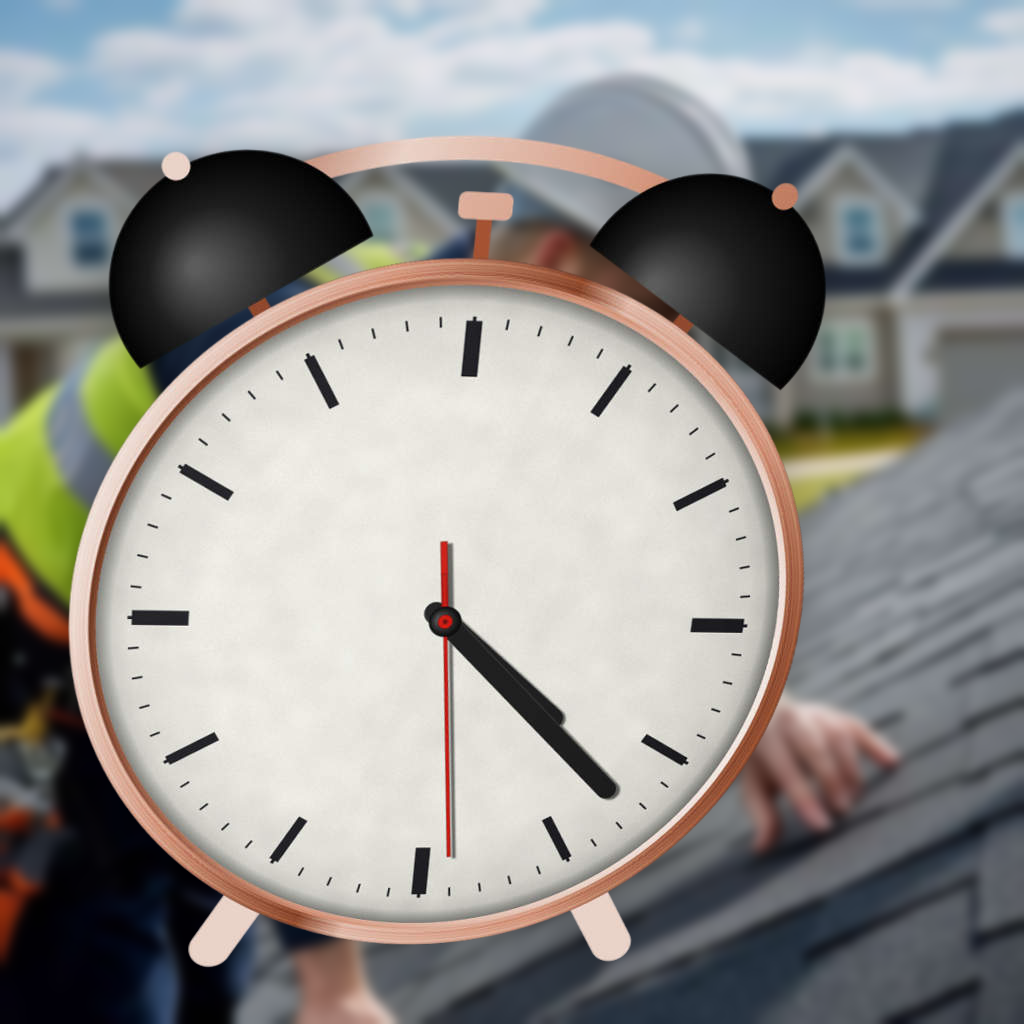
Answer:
4,22,29
